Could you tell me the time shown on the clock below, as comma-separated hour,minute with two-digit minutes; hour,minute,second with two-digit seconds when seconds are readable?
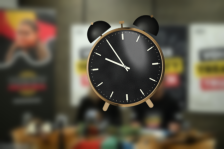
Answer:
9,55
